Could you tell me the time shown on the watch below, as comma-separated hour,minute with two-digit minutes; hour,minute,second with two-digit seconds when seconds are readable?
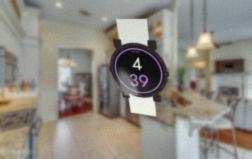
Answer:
4,39
